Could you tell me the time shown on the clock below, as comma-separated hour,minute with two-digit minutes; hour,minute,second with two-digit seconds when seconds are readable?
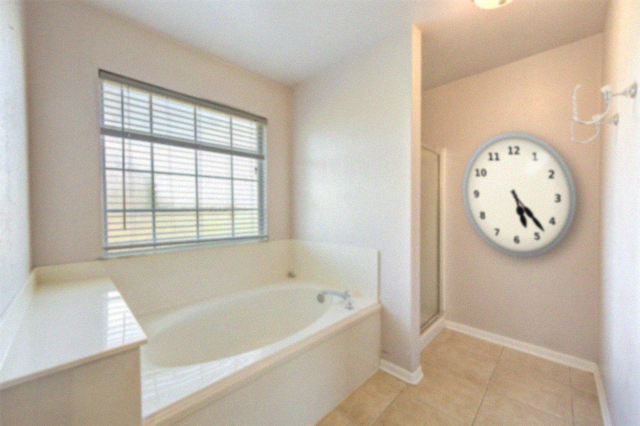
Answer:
5,23
